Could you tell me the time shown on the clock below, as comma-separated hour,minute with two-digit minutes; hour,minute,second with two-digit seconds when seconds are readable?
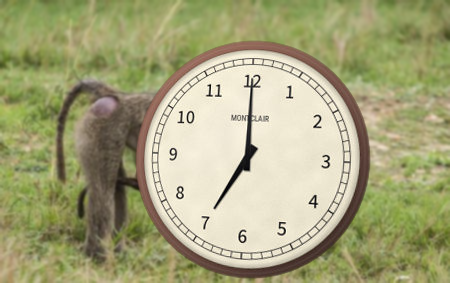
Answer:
7,00
